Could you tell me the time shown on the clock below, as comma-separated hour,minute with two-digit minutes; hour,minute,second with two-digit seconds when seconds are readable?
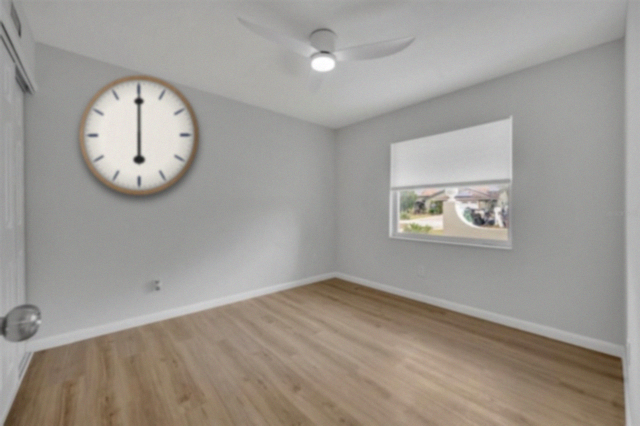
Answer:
6,00
